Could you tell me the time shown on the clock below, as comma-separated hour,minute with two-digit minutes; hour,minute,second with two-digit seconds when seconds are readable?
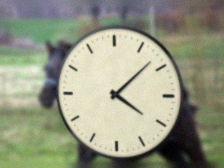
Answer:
4,08
